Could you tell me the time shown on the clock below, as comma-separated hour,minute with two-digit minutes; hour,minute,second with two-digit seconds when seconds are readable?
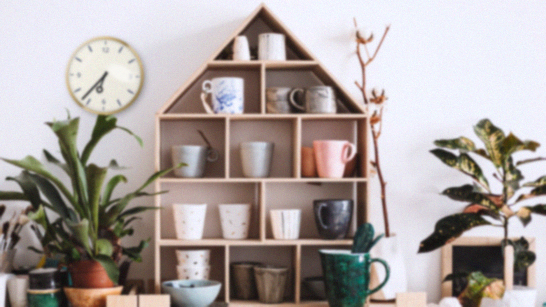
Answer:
6,37
